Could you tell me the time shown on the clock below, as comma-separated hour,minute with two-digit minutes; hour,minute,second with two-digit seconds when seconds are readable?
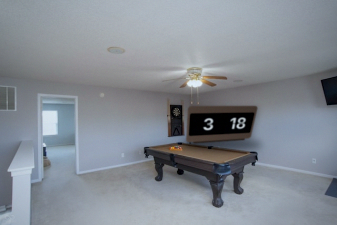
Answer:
3,18
